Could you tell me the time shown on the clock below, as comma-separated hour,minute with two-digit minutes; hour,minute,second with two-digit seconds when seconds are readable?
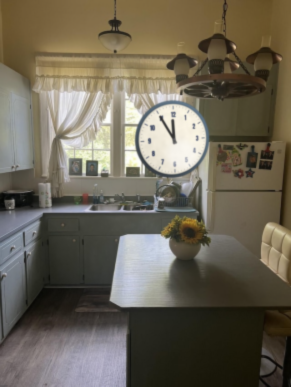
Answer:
11,55
